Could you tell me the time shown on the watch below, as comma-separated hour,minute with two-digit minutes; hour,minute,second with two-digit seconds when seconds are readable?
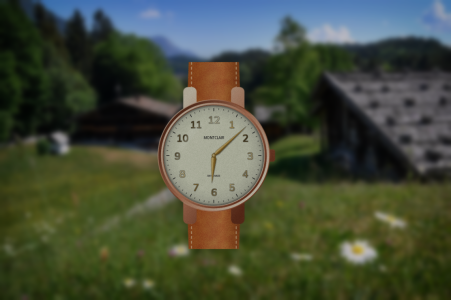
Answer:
6,08
